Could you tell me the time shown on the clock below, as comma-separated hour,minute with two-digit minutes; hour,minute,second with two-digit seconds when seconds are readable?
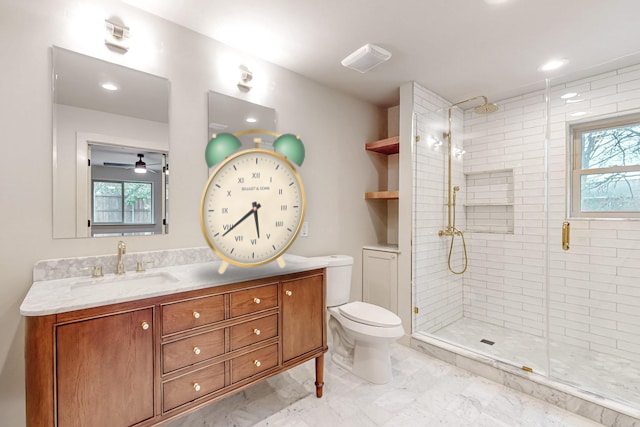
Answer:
5,39
